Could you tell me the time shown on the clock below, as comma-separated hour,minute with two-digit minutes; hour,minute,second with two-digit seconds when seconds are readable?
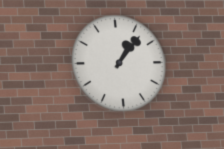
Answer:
1,07
